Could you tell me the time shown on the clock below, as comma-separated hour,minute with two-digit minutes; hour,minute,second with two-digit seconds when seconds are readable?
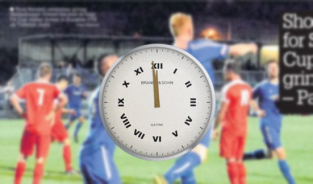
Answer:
11,59
